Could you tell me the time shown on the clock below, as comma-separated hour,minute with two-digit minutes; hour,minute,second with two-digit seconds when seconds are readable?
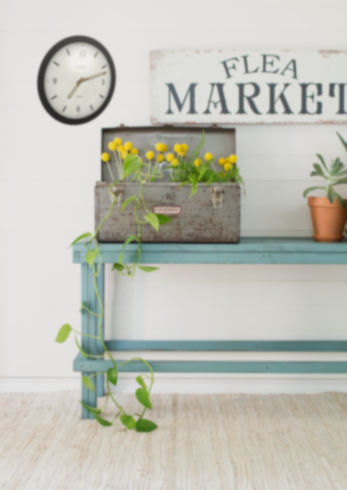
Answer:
7,12
